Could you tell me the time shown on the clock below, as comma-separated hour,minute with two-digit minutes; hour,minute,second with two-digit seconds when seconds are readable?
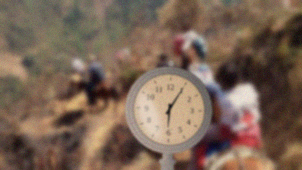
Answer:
6,05
